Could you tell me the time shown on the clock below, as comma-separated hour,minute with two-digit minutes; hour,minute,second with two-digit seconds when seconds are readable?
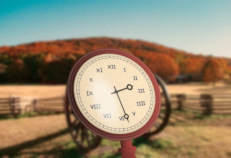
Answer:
2,28
